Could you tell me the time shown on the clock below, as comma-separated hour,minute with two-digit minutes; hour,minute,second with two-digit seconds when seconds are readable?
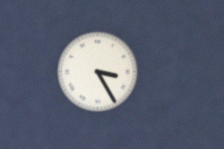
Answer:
3,25
